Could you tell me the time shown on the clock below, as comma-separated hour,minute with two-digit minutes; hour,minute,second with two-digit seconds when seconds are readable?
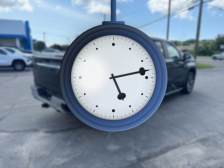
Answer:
5,13
